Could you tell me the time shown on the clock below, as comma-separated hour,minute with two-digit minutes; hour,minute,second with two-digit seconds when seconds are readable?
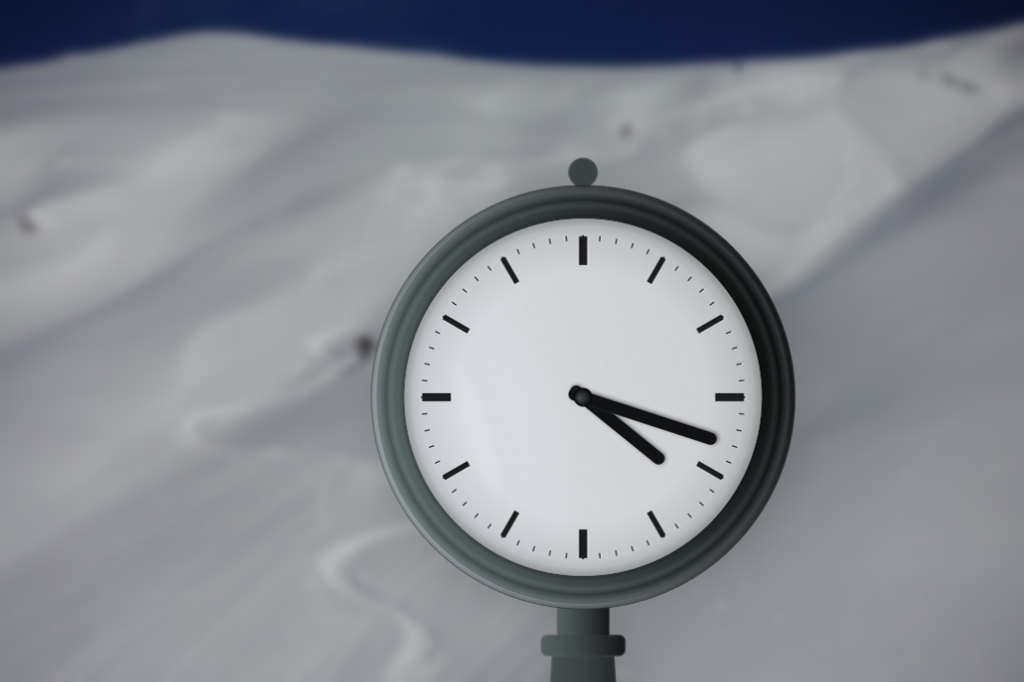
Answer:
4,18
